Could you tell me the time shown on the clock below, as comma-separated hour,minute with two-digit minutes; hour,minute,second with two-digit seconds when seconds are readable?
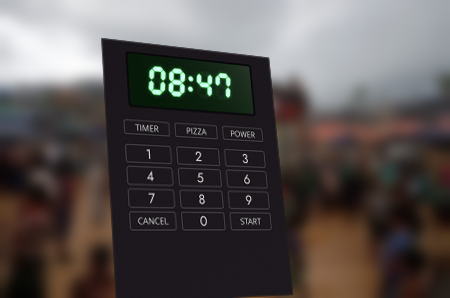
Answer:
8,47
